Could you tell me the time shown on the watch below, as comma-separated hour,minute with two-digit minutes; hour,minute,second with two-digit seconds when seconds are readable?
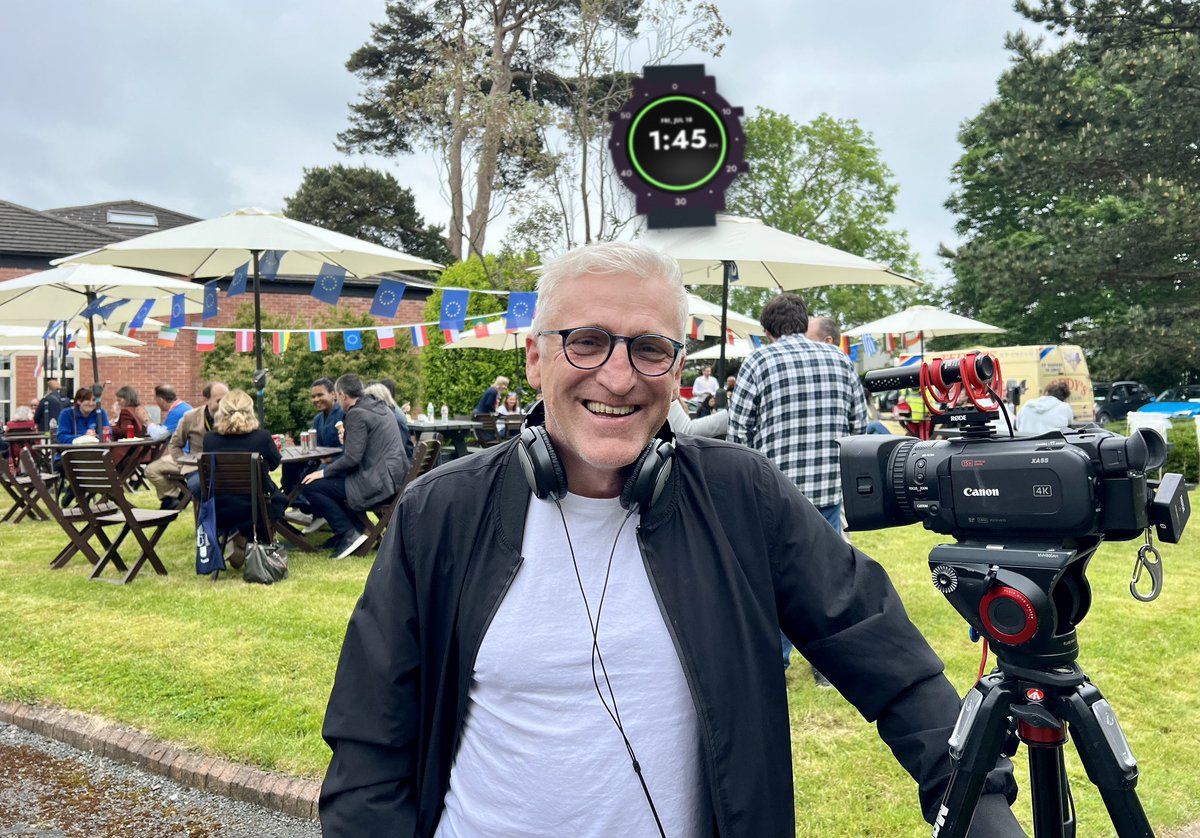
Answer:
1,45
